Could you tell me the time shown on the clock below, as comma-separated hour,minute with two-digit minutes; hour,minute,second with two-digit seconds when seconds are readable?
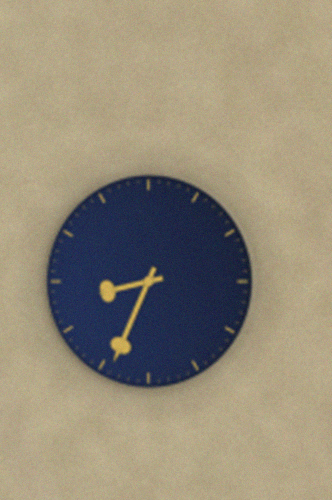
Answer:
8,34
